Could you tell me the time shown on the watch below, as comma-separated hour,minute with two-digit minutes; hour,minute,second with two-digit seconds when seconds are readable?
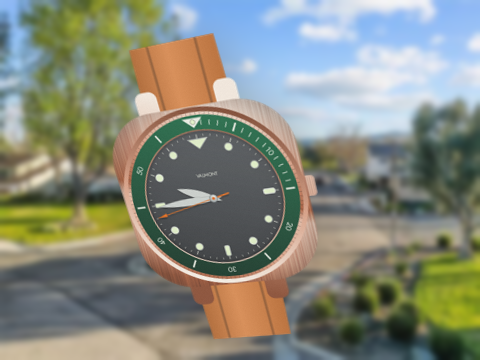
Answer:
9,44,43
